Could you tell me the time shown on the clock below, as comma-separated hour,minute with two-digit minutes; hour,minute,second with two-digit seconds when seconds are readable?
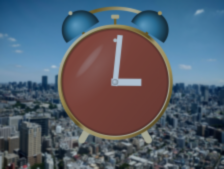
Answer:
3,01
